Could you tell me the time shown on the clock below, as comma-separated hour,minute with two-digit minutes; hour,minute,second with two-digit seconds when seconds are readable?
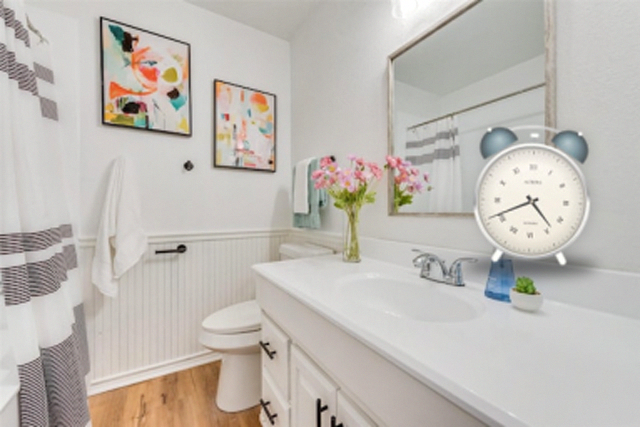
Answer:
4,41
